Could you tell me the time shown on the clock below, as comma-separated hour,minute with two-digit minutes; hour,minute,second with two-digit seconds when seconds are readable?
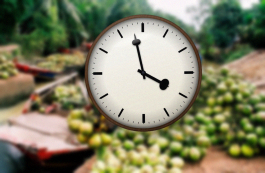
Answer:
3,58
